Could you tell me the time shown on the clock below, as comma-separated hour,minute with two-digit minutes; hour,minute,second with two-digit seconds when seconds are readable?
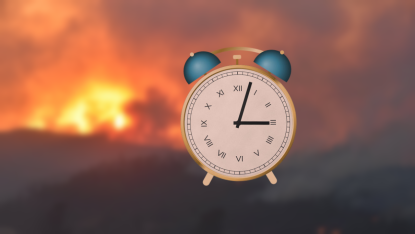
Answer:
3,03
